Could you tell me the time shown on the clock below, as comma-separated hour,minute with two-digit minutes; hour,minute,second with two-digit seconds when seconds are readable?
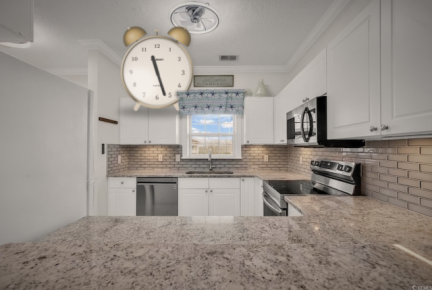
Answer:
11,27
